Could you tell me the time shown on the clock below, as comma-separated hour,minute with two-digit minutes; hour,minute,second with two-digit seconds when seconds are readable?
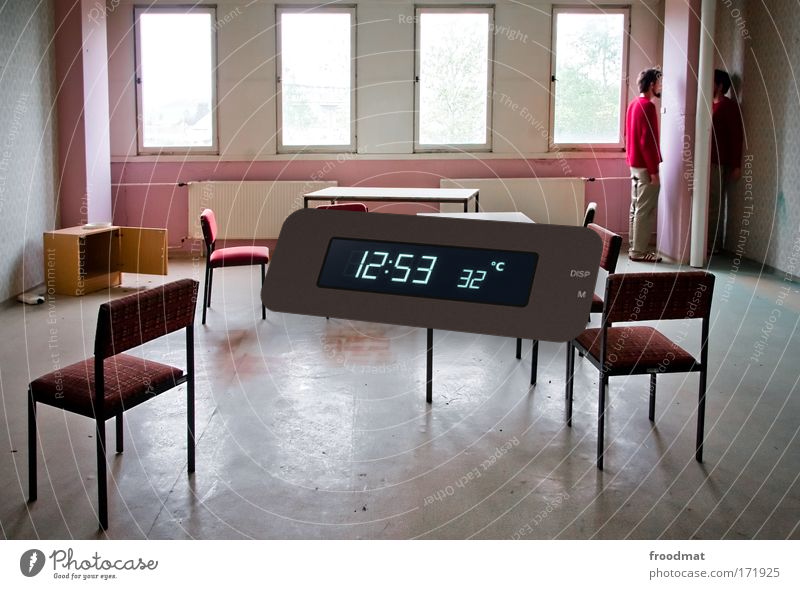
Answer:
12,53
